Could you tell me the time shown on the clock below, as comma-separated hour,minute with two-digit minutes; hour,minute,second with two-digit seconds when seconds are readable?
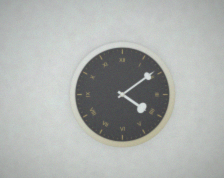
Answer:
4,09
